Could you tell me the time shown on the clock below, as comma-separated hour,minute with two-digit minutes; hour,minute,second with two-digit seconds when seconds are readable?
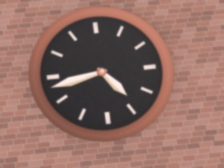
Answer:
4,43
